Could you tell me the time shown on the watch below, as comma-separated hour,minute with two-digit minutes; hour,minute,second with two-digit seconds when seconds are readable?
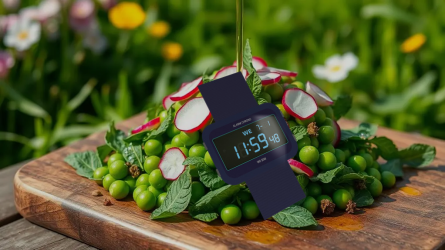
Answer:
11,59,48
